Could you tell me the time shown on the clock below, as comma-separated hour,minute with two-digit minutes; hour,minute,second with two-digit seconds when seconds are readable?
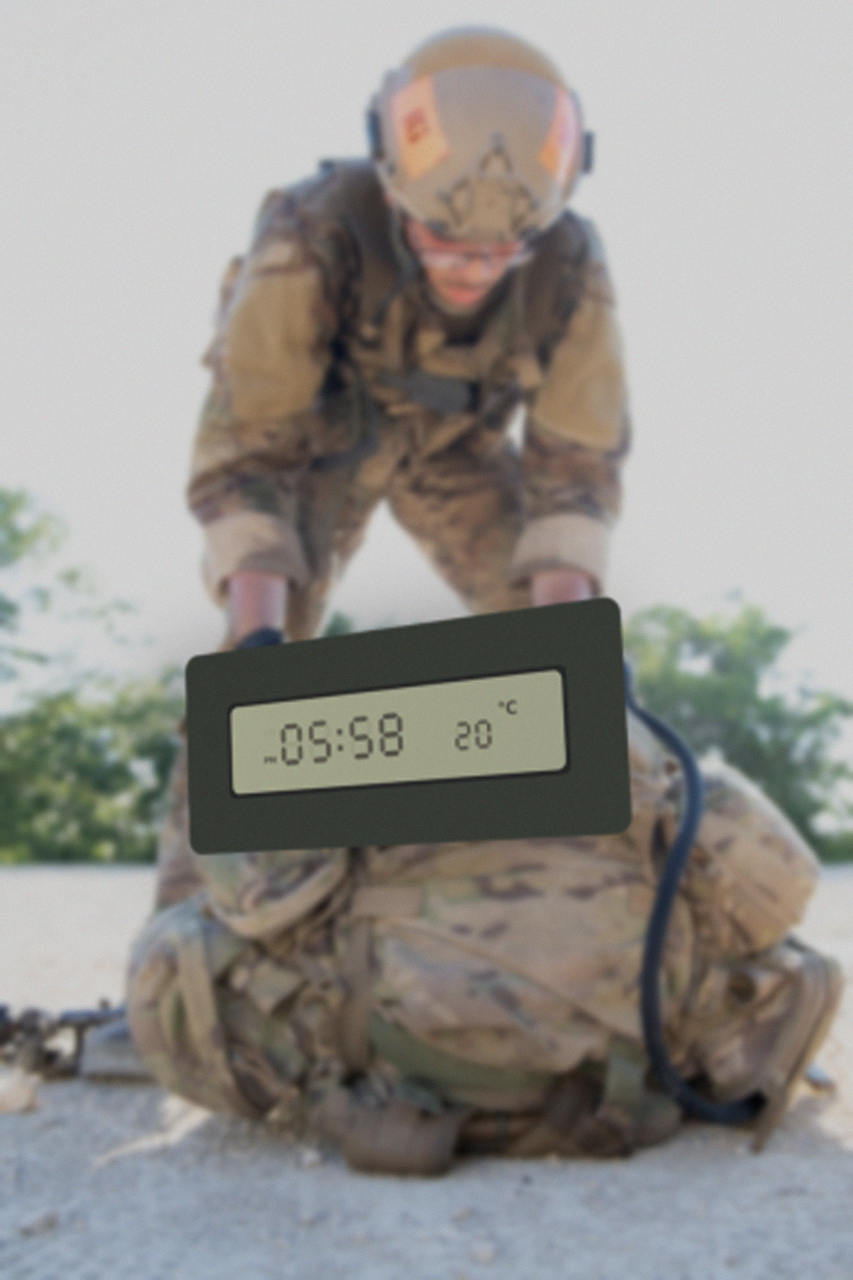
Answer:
5,58
